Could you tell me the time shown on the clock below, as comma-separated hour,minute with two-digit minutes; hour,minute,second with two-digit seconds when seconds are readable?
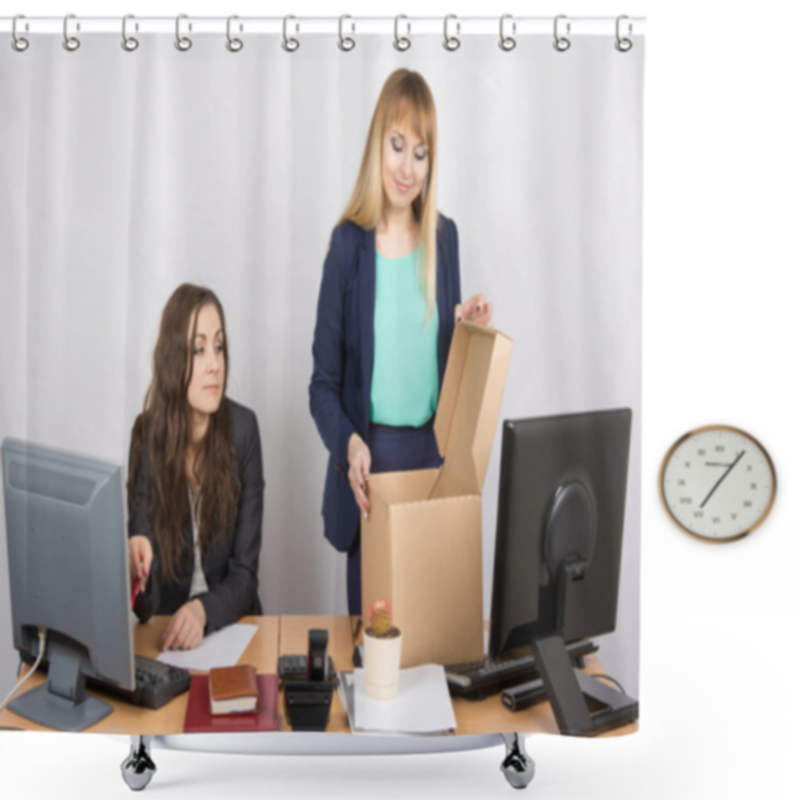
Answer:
7,06
